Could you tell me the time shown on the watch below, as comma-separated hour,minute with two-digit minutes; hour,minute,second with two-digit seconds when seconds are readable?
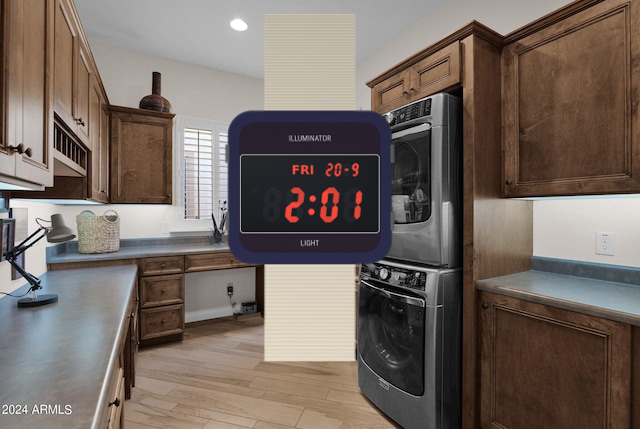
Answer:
2,01
